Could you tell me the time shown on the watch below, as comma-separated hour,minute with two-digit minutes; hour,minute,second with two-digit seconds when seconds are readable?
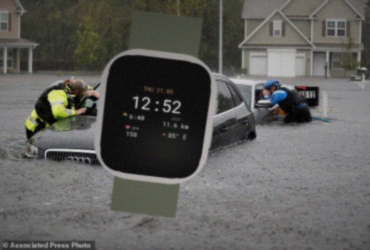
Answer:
12,52
